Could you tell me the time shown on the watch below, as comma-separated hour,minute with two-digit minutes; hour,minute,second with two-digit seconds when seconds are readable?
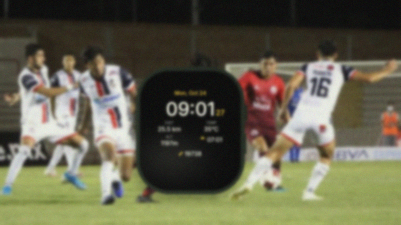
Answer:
9,01
